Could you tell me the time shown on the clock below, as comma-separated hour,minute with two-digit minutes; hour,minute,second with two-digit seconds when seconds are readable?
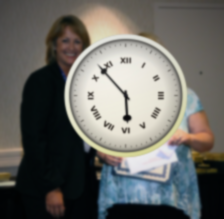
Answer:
5,53
